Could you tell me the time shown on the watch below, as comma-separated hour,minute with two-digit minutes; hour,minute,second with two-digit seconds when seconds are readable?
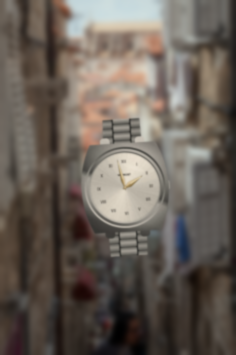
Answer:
1,58
